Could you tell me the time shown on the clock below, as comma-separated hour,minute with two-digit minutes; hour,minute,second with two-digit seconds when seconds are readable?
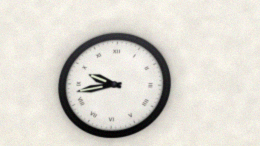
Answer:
9,43
